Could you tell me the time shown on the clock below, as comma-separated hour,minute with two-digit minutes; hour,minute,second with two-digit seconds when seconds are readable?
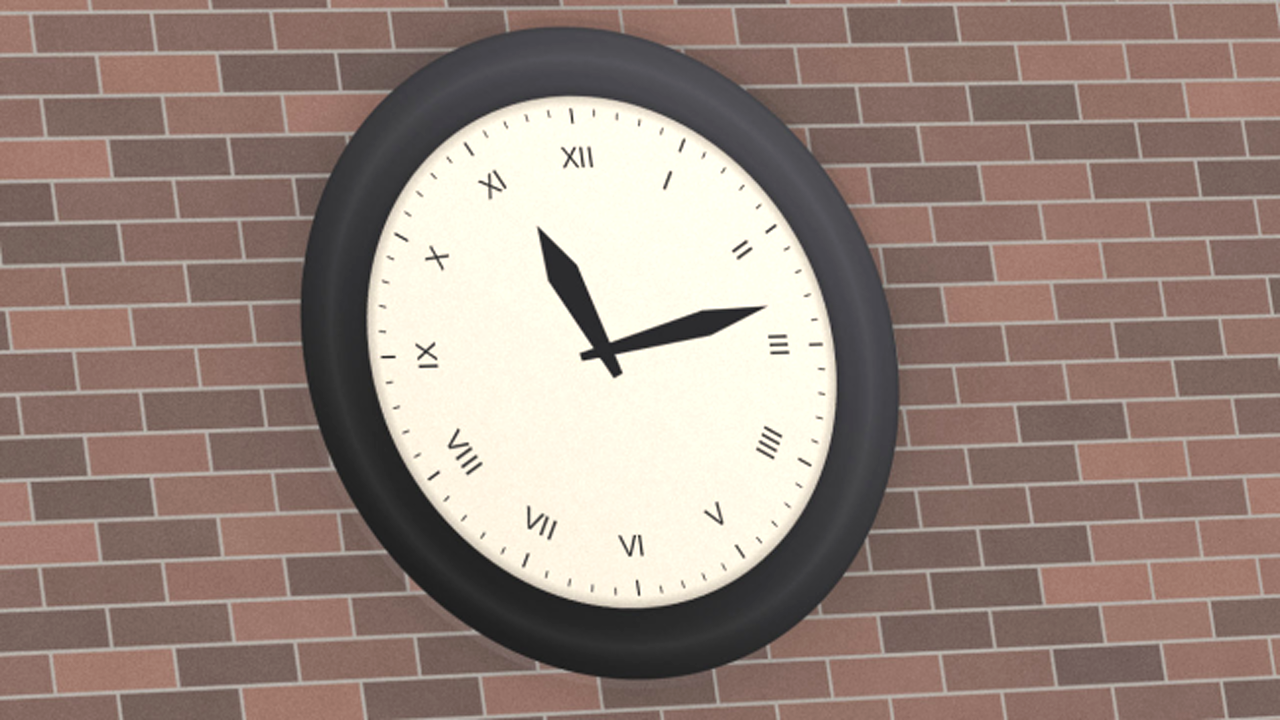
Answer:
11,13
